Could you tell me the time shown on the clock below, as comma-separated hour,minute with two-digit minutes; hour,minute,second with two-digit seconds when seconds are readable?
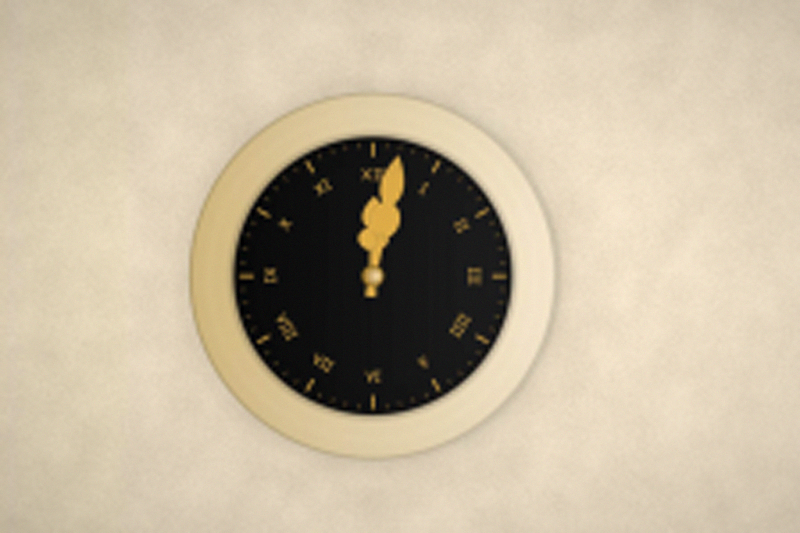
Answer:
12,02
